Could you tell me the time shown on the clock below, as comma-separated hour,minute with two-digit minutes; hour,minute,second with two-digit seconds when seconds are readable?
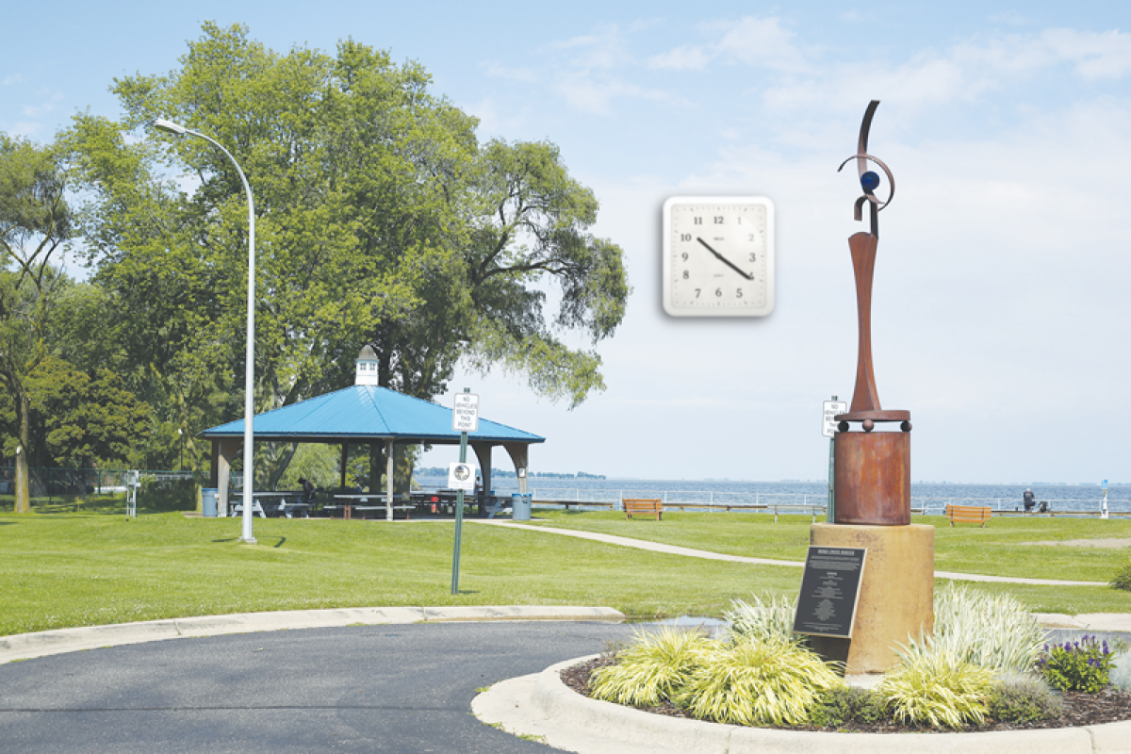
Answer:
10,21
